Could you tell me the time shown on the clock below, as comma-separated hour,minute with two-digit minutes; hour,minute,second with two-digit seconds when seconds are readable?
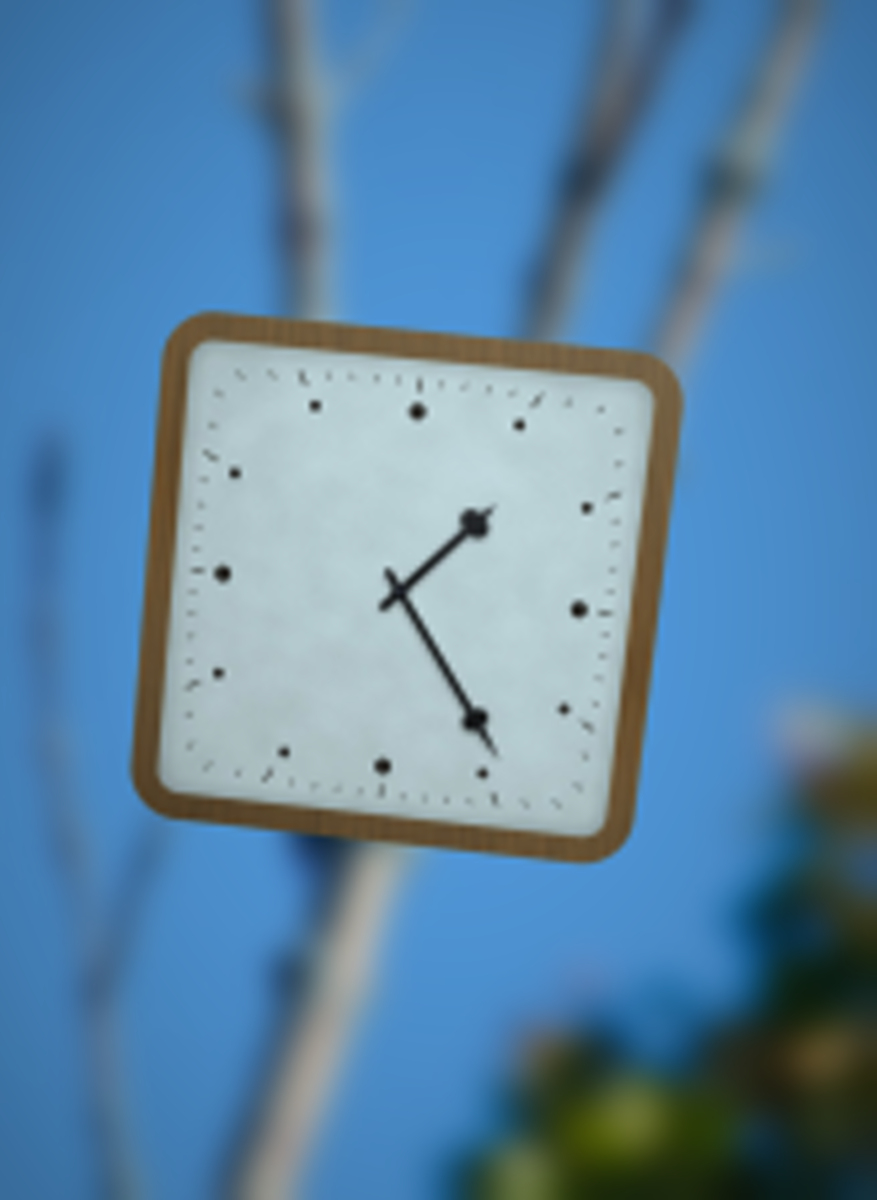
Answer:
1,24
